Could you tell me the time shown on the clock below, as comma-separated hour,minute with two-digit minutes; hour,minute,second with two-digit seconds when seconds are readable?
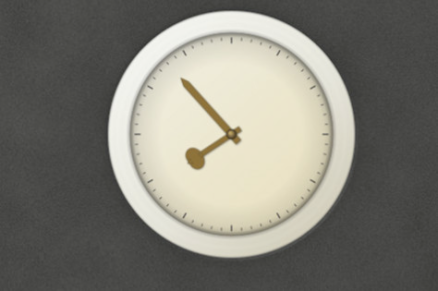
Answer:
7,53
